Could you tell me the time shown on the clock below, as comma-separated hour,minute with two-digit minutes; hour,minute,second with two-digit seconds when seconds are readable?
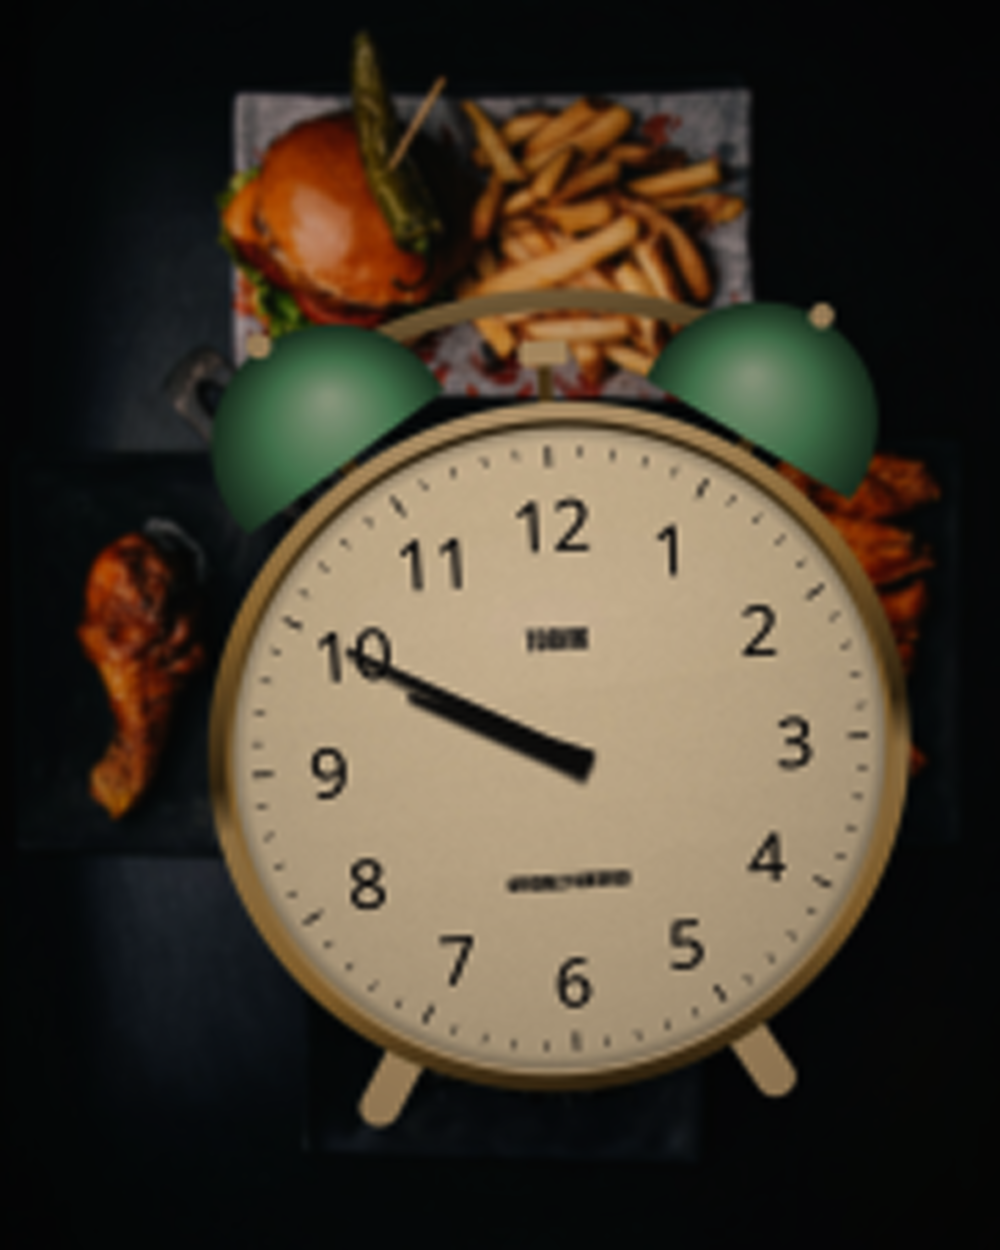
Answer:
9,50
